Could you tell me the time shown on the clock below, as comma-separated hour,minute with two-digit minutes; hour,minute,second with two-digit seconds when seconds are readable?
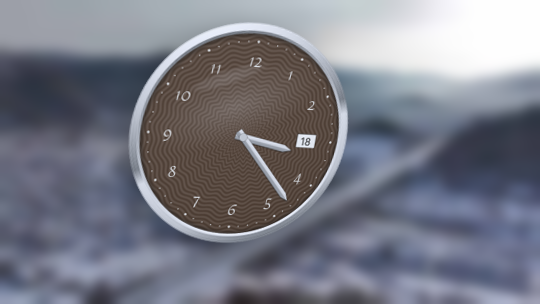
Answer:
3,23
